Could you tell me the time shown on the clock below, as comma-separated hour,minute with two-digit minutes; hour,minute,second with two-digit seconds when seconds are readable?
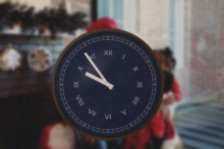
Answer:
9,54
